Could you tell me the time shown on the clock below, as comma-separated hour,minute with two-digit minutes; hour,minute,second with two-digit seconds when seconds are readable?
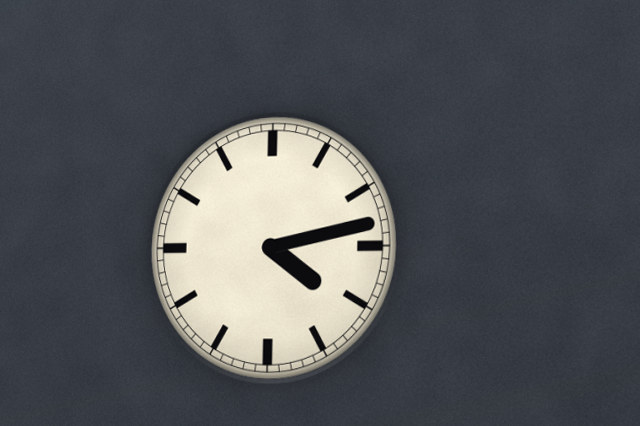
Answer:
4,13
